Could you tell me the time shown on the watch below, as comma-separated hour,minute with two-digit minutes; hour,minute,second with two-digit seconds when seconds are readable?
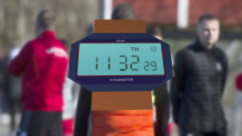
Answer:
11,32,29
